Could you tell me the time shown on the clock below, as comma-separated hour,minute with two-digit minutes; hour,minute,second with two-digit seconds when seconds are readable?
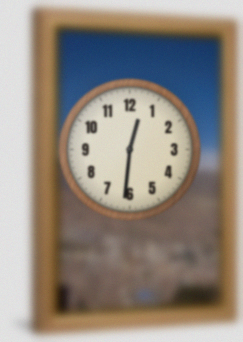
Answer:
12,31
